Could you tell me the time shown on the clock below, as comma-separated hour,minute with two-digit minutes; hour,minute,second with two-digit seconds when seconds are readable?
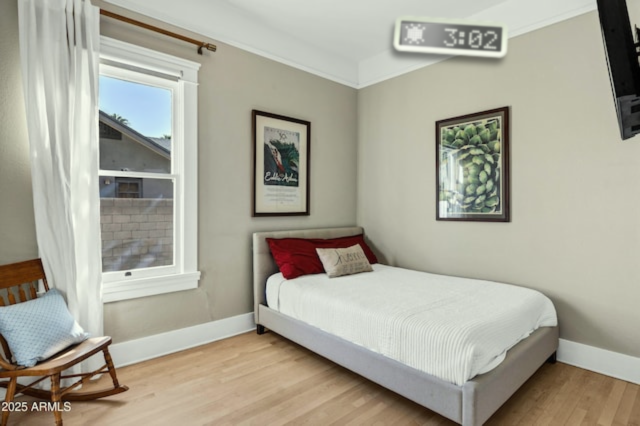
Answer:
3,02
